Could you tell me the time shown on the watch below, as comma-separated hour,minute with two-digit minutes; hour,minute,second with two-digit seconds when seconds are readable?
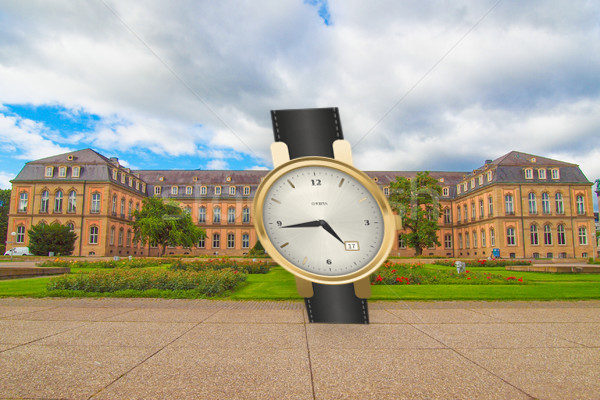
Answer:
4,44
